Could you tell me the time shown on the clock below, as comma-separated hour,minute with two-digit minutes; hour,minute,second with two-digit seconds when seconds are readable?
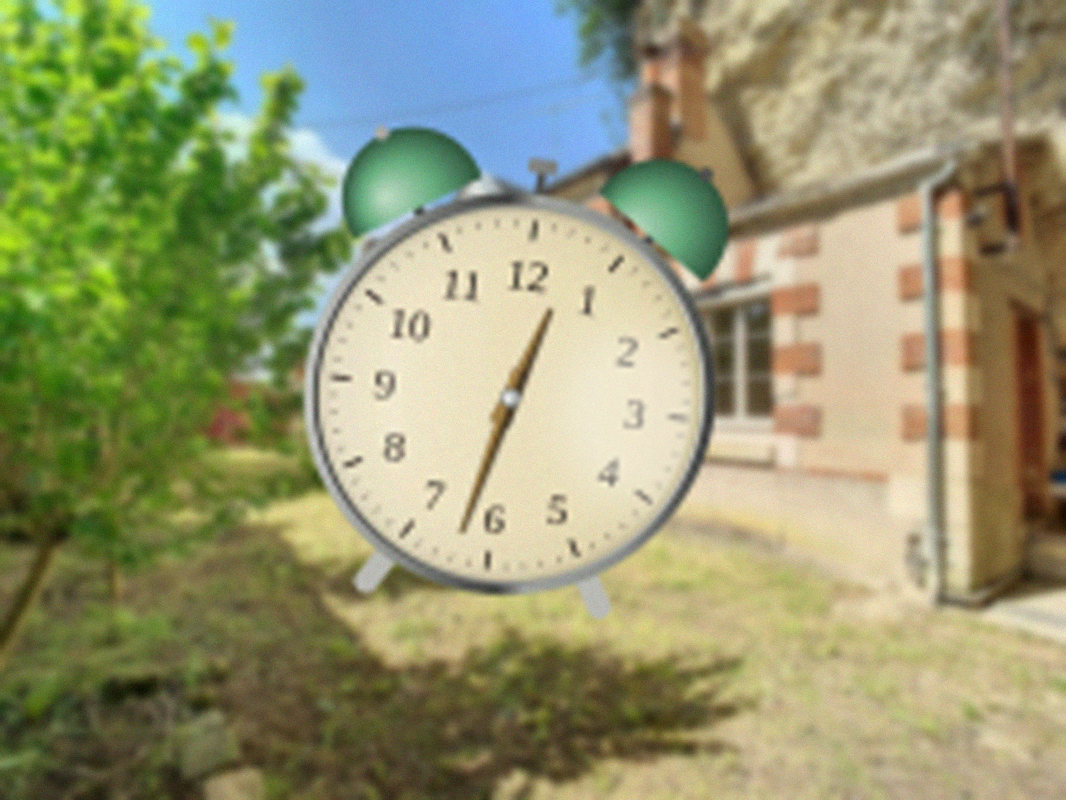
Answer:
12,32
